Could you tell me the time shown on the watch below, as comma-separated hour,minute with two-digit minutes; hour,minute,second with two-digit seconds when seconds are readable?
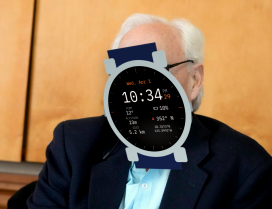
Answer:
10,34
